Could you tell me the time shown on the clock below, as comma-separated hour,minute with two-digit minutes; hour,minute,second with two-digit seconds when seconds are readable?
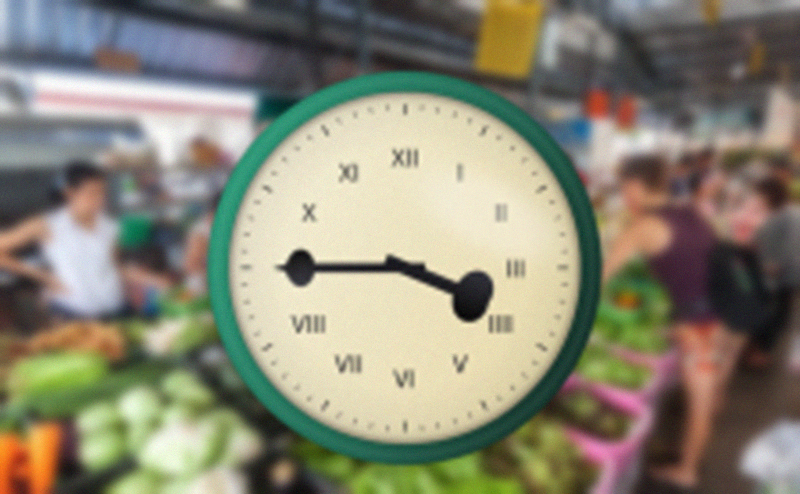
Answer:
3,45
